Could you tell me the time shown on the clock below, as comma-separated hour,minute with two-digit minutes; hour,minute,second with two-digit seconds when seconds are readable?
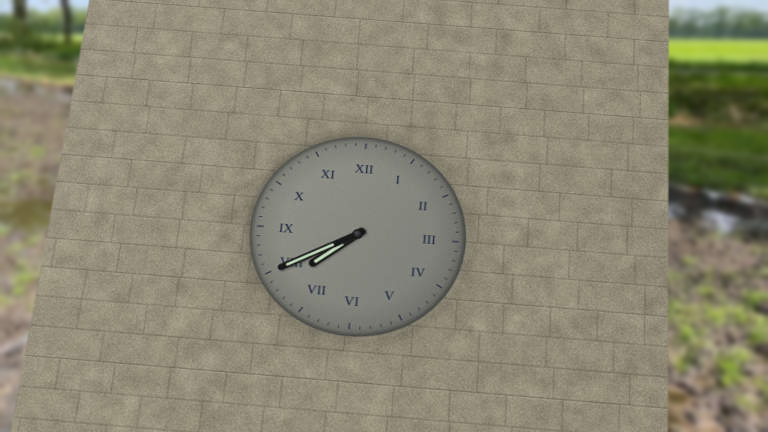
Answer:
7,40
